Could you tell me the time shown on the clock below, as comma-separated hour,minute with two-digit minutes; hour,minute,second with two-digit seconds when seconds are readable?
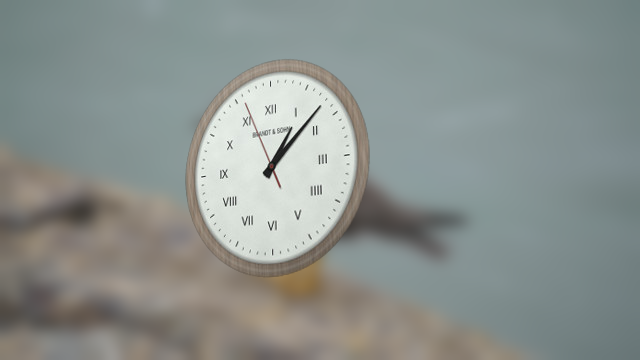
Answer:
1,07,56
